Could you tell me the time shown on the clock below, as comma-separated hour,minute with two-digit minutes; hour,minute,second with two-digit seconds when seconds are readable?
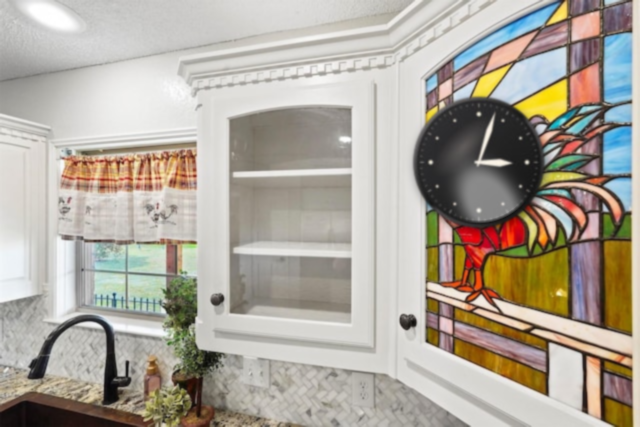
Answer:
3,03
